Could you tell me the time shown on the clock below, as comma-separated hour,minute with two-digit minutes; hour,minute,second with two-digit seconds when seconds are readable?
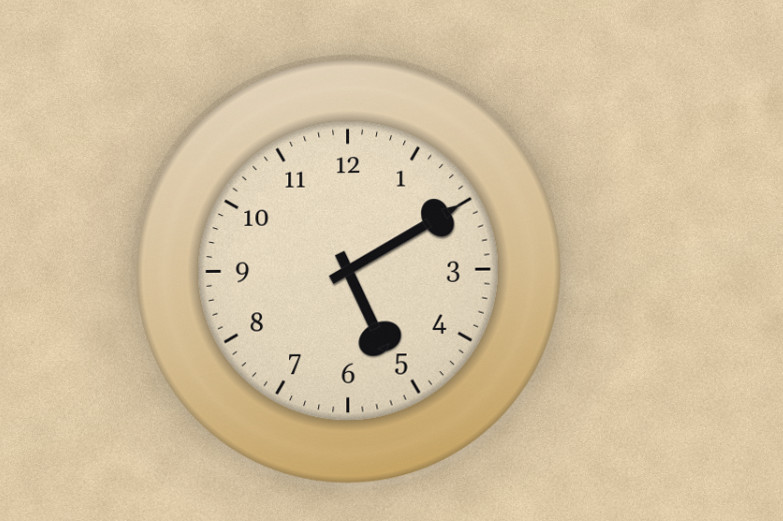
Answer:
5,10
